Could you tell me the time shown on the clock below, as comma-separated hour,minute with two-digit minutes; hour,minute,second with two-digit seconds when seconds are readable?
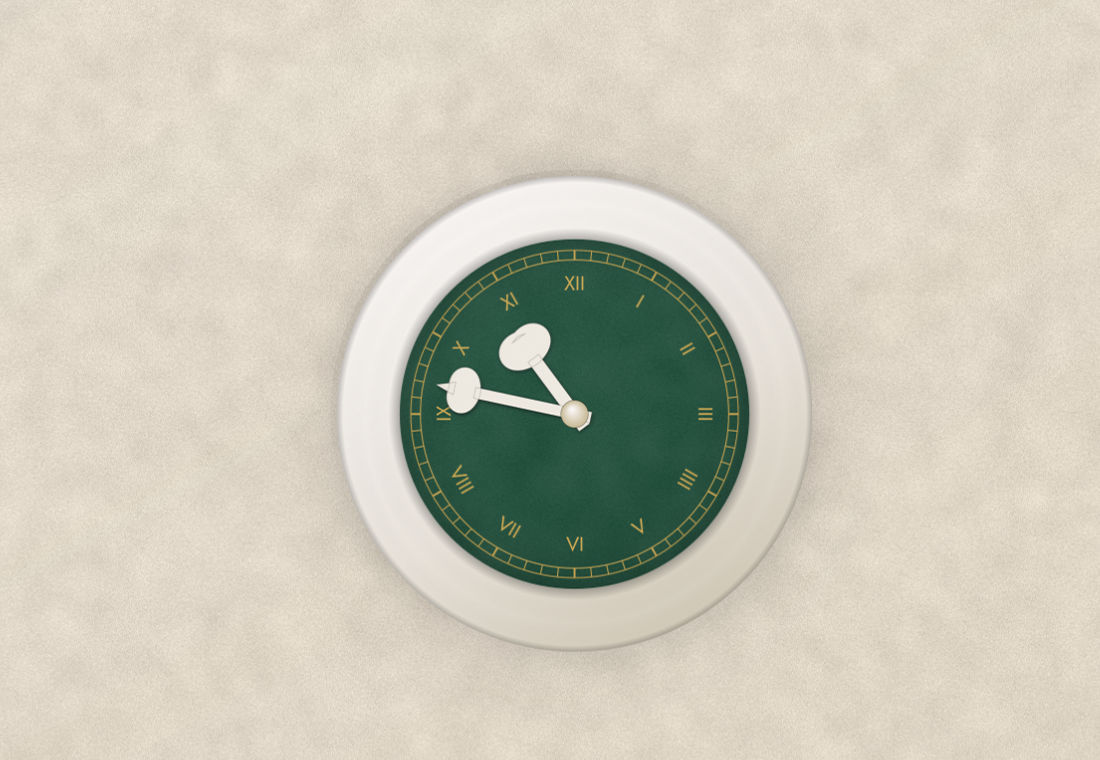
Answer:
10,47
